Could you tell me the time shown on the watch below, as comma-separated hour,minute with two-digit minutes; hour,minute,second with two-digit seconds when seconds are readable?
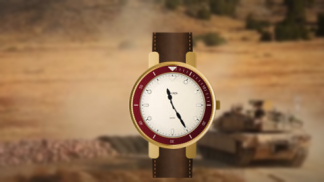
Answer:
11,25
